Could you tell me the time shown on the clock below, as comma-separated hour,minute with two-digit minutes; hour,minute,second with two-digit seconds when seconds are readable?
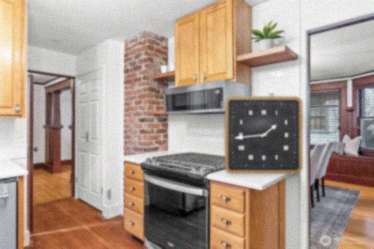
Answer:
1,44
